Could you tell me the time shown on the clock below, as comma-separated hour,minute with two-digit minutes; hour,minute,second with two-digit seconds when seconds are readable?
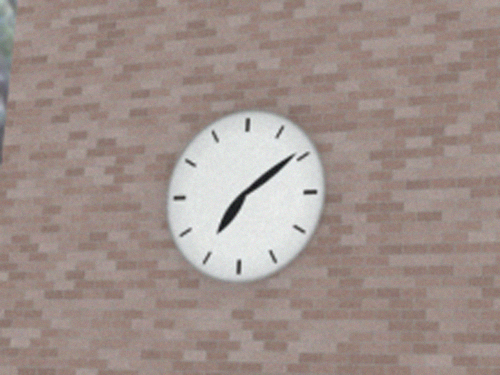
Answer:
7,09
